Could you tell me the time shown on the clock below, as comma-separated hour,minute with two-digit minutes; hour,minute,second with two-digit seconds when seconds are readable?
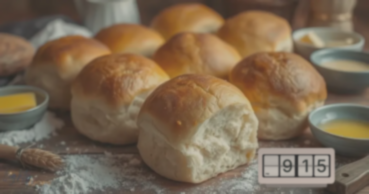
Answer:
9,15
